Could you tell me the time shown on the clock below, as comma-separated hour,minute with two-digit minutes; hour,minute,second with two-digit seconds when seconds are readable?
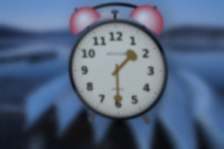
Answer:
1,30
